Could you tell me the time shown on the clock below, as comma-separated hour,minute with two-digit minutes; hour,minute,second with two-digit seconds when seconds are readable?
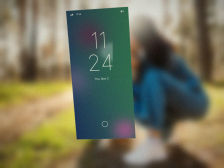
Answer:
11,24
